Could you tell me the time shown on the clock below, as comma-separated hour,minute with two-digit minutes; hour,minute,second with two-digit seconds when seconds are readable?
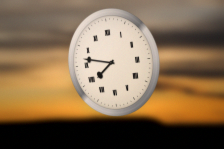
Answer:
7,47
